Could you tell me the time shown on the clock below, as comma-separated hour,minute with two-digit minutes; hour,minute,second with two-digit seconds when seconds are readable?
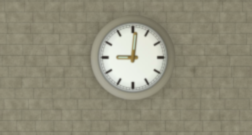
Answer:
9,01
